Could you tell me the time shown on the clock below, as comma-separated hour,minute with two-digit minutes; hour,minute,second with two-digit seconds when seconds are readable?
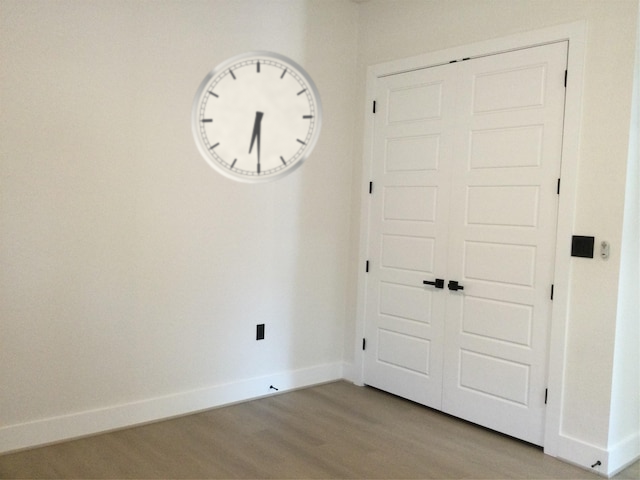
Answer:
6,30
